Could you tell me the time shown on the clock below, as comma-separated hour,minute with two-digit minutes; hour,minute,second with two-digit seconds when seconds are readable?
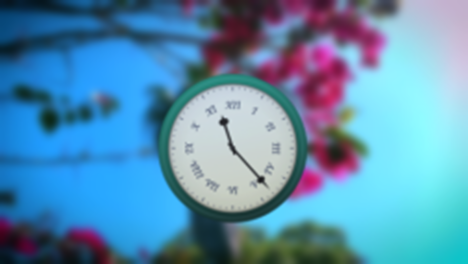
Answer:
11,23
